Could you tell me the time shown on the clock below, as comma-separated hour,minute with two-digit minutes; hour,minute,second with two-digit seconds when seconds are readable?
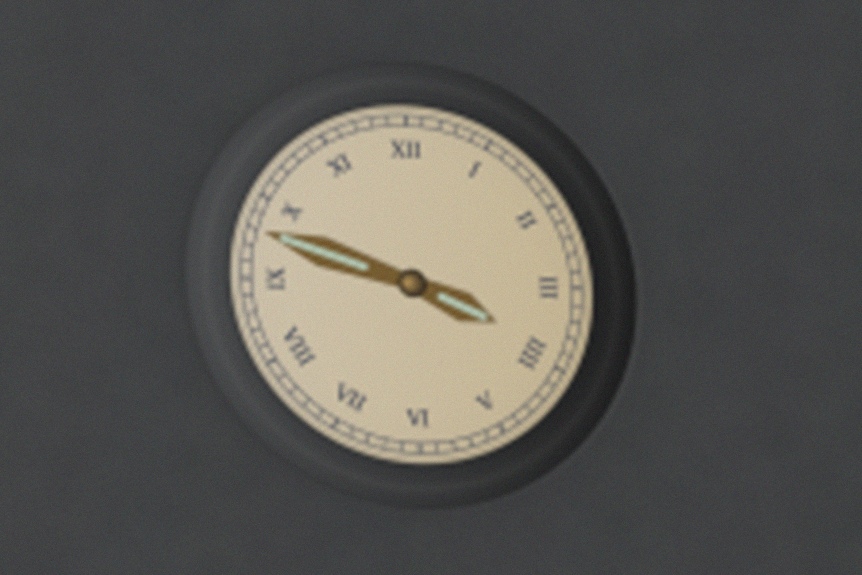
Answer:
3,48
